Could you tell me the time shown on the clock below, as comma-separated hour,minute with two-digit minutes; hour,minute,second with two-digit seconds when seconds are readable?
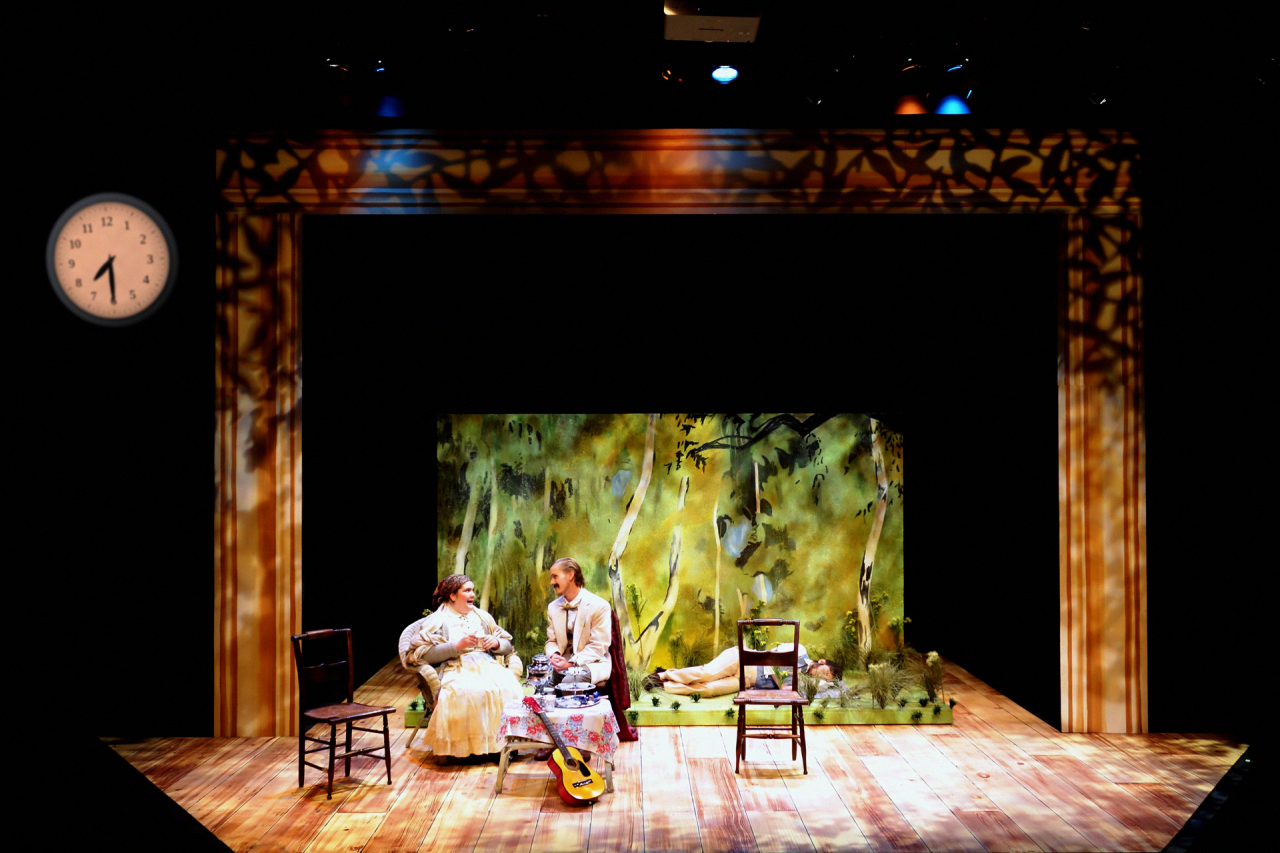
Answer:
7,30
